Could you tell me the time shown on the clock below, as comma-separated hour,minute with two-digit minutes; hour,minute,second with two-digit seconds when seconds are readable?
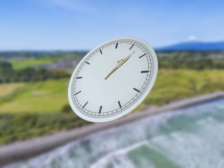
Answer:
1,07
